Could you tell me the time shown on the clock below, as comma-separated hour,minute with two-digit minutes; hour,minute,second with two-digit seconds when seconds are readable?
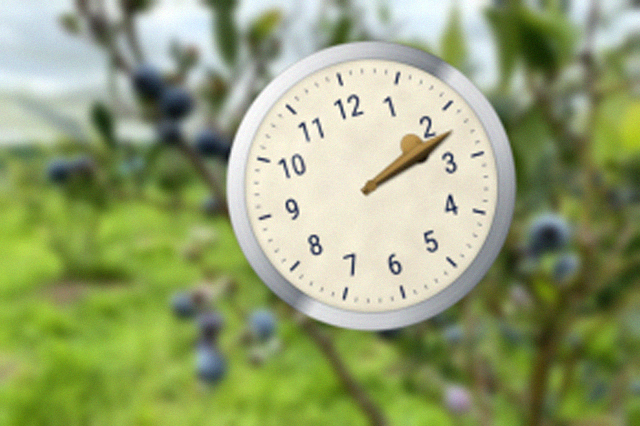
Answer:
2,12
